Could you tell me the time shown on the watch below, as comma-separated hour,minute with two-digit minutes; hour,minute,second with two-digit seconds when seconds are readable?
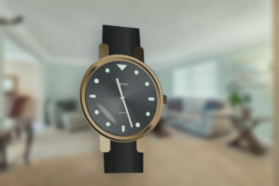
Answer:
11,27
